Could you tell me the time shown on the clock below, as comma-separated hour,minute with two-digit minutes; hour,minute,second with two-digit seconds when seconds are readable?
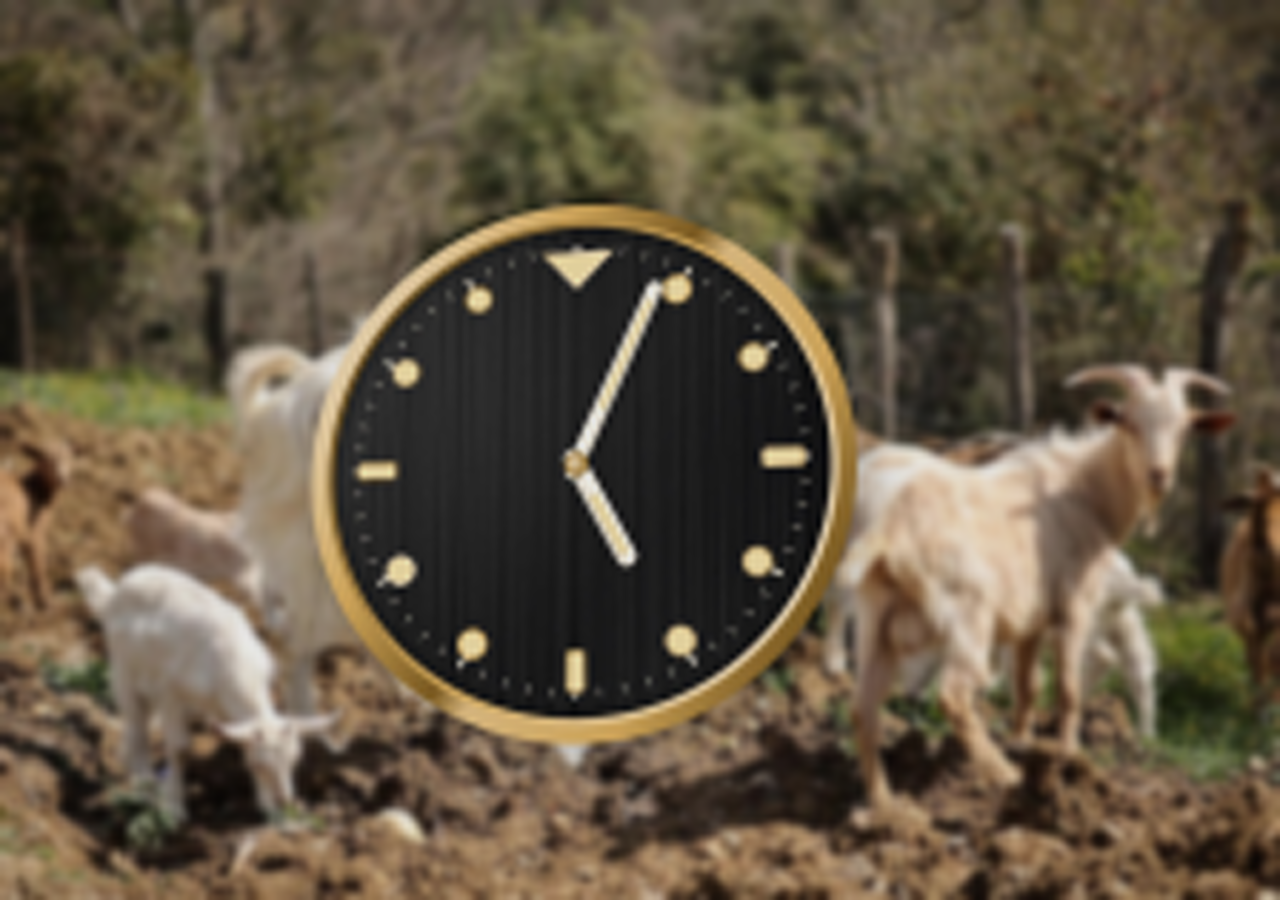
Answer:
5,04
